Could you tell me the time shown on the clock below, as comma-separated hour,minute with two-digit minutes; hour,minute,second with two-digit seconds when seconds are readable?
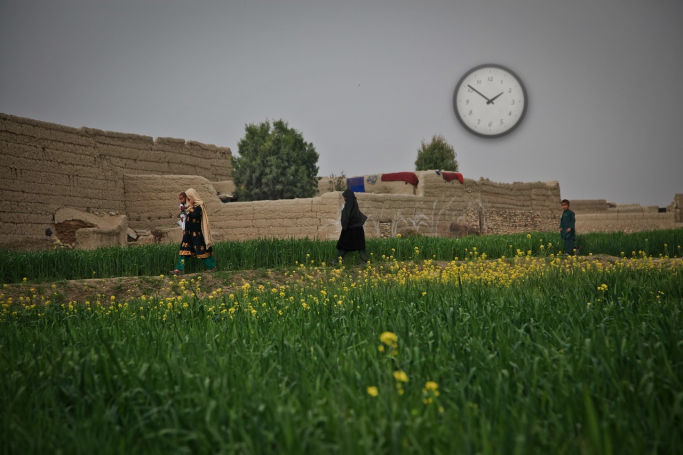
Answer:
1,51
